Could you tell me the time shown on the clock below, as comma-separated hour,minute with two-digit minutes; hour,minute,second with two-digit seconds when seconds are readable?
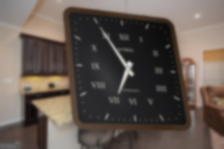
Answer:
6,55
